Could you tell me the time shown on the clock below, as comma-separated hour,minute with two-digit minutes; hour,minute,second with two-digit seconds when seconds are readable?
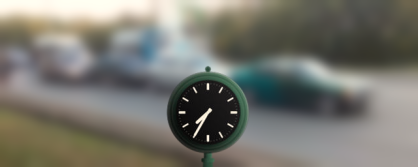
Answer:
7,35
